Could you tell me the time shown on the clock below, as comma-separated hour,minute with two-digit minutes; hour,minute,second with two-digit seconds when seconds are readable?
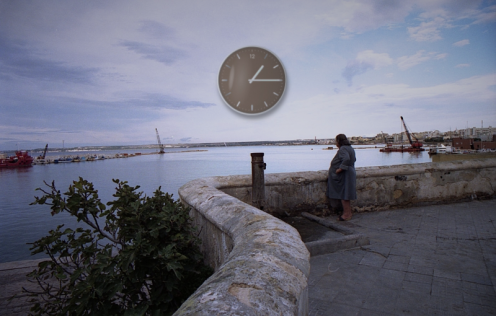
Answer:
1,15
